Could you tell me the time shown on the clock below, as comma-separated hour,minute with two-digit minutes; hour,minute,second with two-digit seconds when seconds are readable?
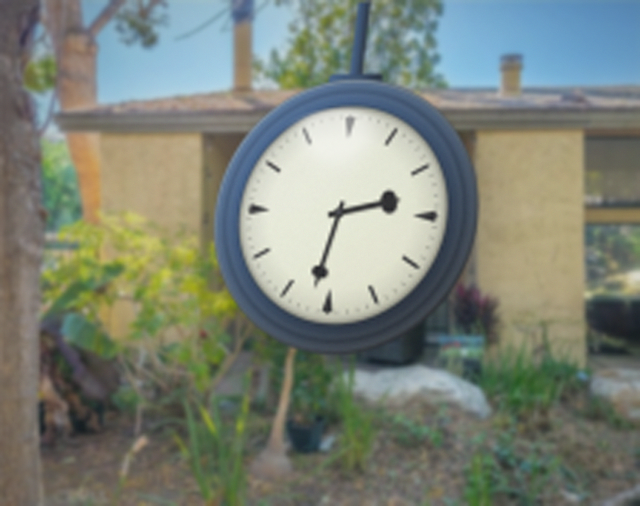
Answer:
2,32
